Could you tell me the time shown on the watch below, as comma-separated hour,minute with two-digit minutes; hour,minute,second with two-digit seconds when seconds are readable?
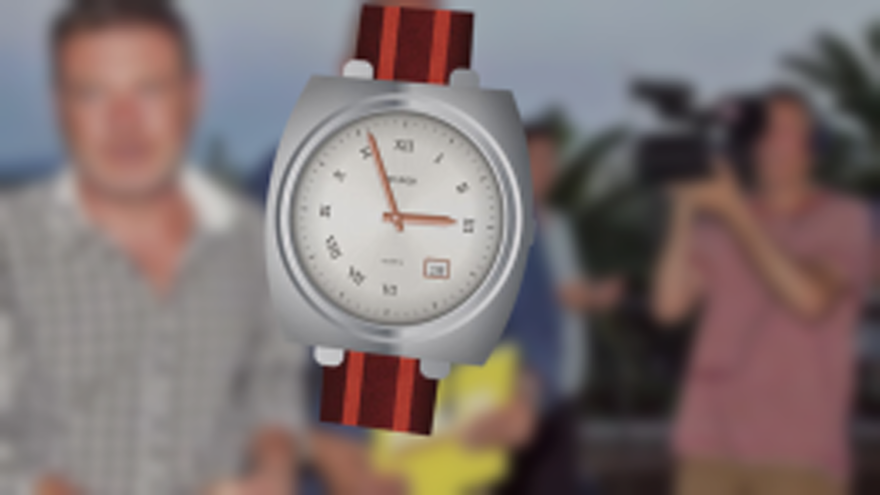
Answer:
2,56
